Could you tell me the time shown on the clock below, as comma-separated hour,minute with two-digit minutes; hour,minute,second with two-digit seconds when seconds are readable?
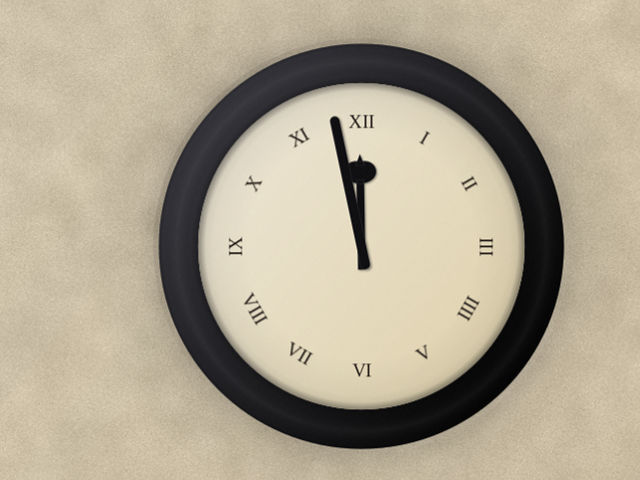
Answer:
11,58
